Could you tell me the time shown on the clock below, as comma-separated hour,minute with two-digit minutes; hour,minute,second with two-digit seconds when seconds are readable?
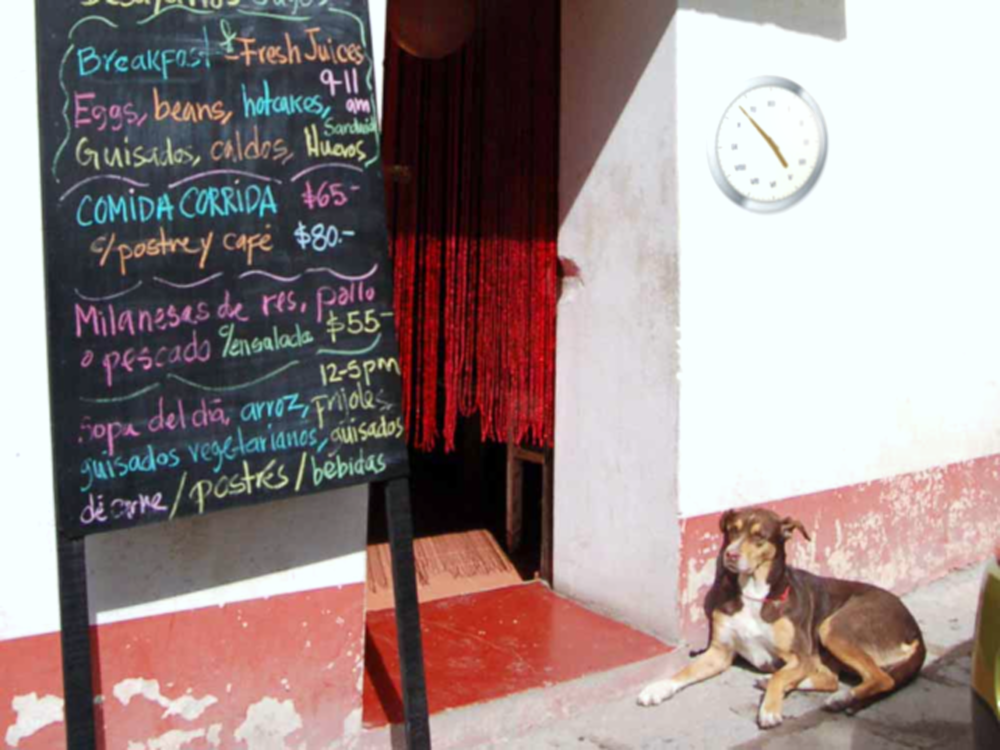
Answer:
4,53
